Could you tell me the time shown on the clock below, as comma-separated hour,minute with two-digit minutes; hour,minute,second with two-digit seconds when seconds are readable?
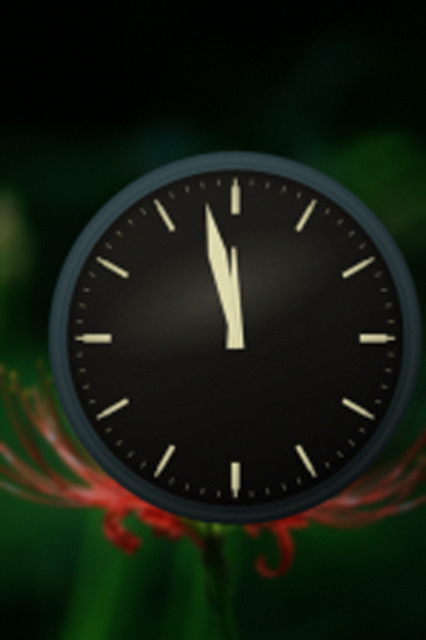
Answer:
11,58
